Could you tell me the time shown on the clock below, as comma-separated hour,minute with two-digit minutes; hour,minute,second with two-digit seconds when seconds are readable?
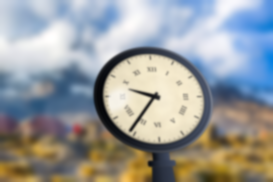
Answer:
9,36
